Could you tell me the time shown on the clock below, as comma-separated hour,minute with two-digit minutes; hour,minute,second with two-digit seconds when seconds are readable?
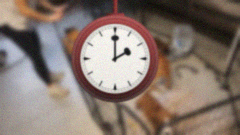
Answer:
2,00
